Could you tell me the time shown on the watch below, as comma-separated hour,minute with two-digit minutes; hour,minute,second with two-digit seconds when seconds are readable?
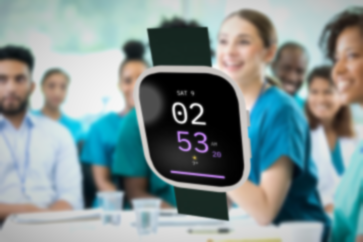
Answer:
2,53
